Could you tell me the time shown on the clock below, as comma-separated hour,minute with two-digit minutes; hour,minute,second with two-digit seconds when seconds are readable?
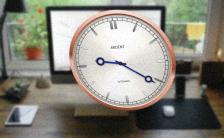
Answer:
9,21
